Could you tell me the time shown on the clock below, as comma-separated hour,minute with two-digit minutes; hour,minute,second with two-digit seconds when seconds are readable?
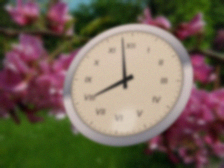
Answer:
7,58
